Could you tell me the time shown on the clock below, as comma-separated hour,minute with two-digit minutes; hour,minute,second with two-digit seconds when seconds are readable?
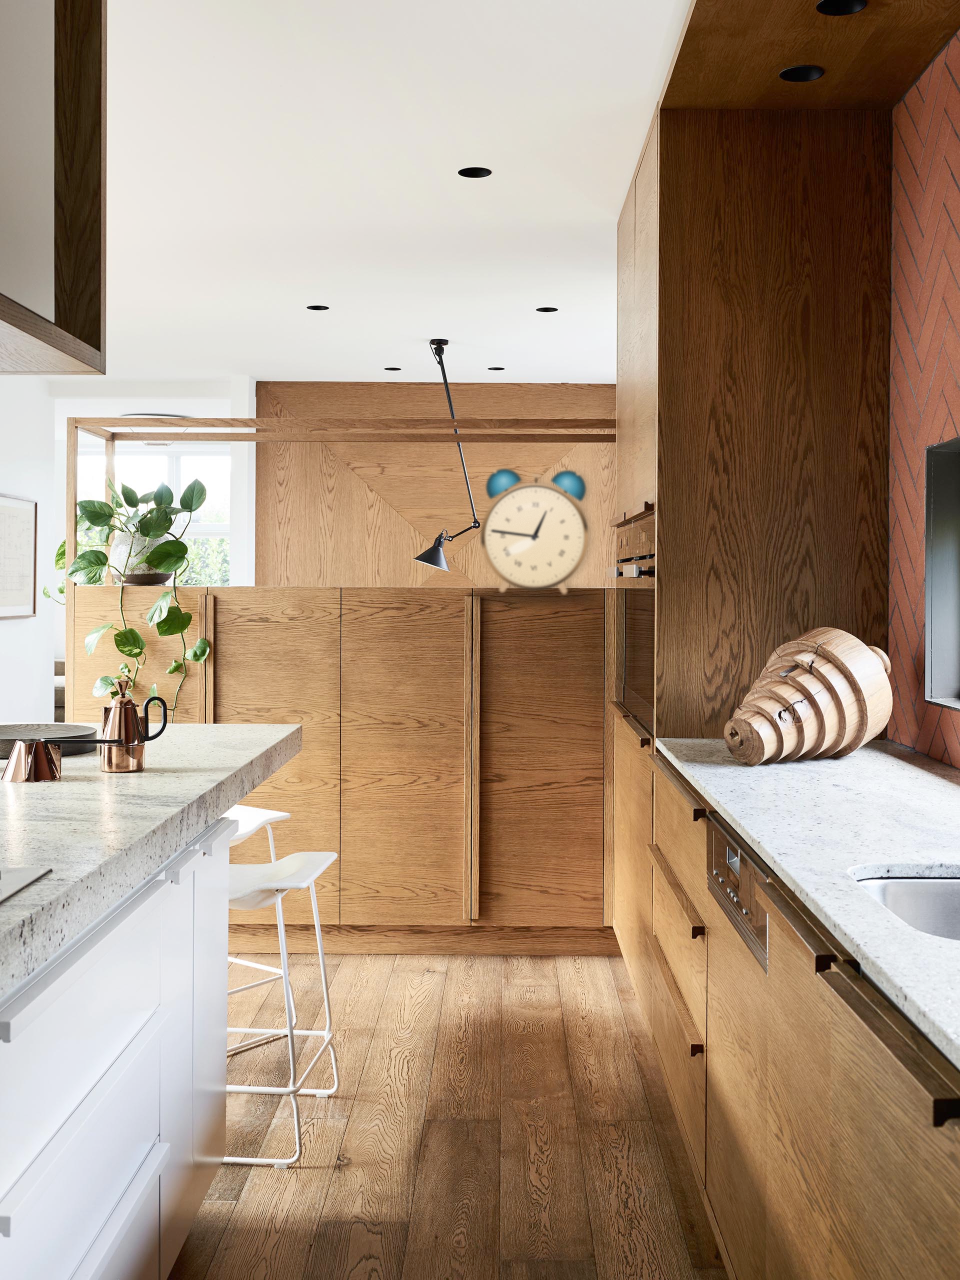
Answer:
12,46
